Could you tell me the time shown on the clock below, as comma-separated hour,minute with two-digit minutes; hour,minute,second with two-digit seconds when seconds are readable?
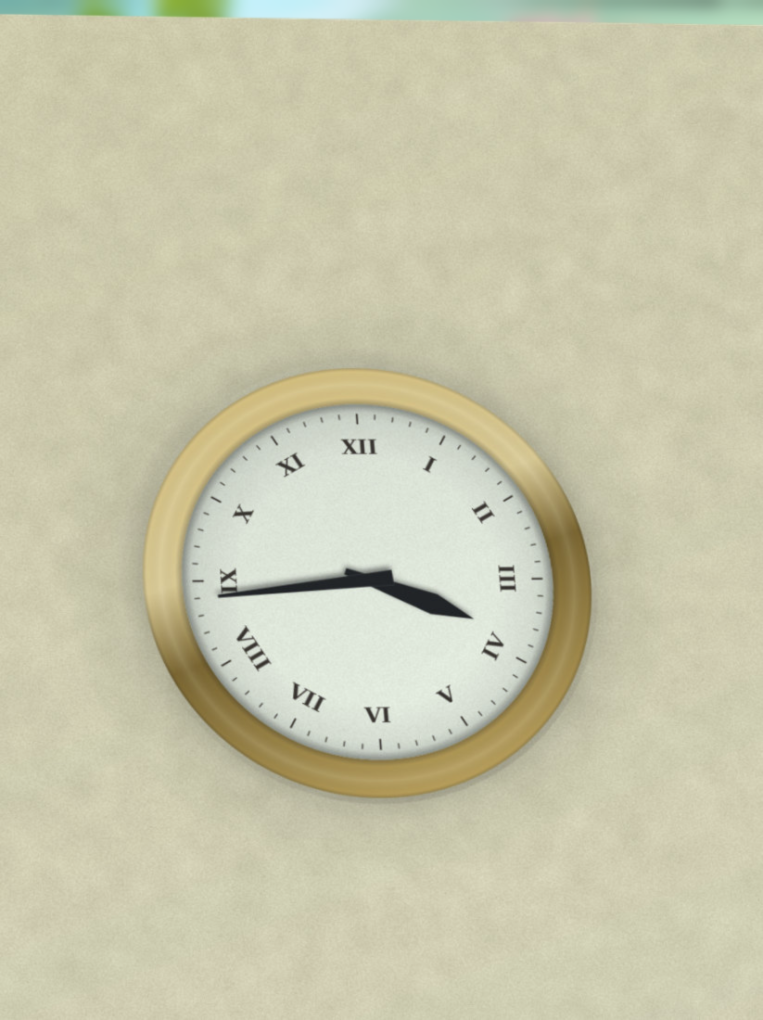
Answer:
3,44
